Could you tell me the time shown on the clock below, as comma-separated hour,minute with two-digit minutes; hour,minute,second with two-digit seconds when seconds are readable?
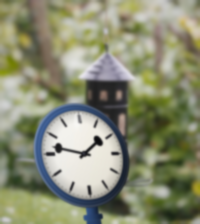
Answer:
1,47
